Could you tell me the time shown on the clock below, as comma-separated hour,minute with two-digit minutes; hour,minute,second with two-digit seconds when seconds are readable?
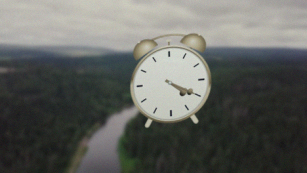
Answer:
4,20
